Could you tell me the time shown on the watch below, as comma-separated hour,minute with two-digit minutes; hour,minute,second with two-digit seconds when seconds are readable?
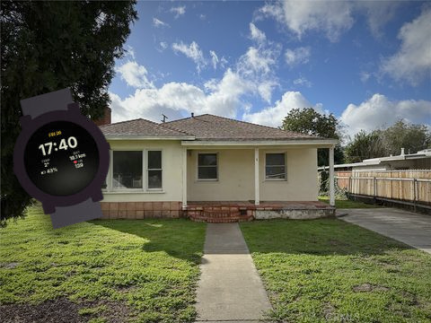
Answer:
17,40
